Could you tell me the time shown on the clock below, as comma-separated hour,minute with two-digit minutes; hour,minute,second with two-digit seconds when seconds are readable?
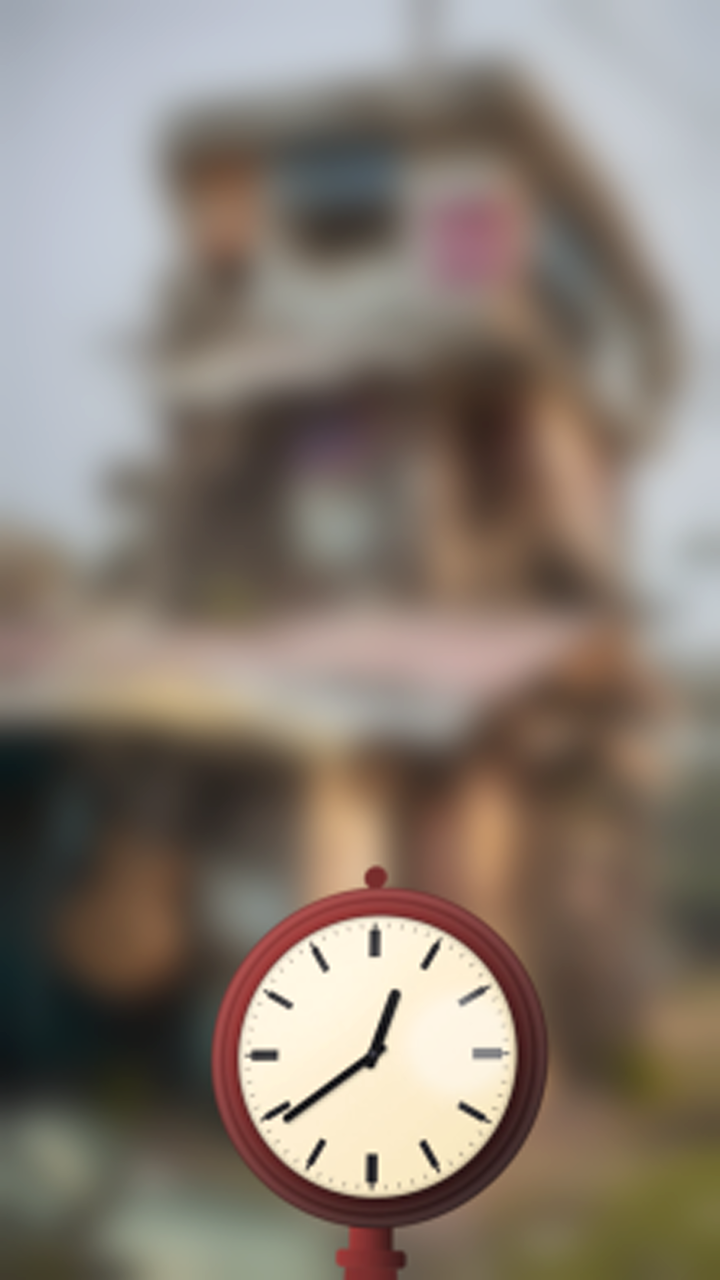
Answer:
12,39
